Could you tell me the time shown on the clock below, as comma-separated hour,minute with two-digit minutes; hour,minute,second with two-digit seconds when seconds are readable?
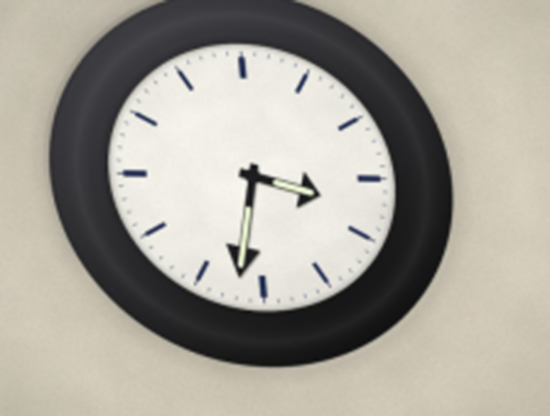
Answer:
3,32
